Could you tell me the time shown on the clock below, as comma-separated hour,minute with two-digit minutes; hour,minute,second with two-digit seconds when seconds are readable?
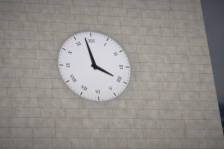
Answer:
3,58
